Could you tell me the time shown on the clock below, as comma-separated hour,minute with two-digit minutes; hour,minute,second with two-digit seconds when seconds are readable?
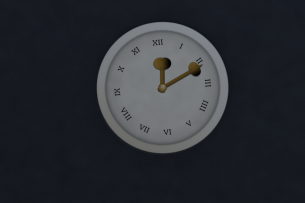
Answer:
12,11
